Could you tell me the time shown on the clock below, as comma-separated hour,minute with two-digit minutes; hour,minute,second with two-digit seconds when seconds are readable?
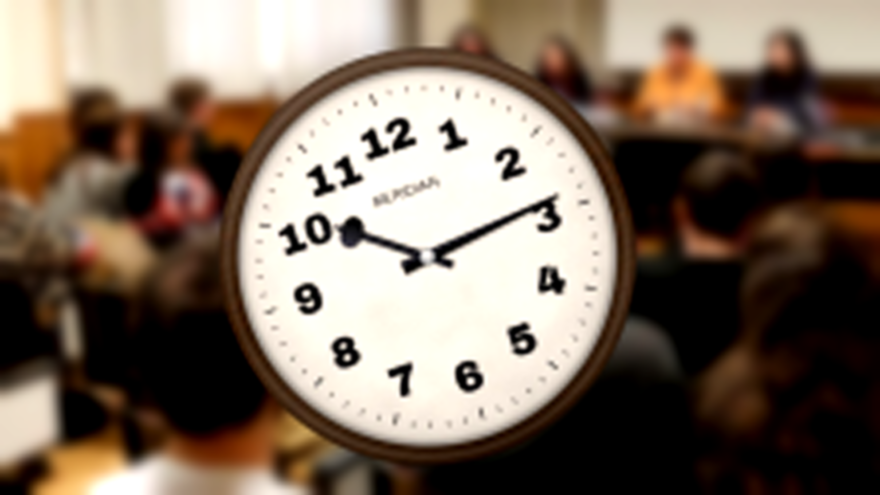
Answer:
10,14
